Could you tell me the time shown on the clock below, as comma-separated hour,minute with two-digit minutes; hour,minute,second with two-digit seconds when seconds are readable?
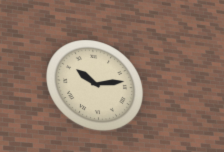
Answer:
10,13
